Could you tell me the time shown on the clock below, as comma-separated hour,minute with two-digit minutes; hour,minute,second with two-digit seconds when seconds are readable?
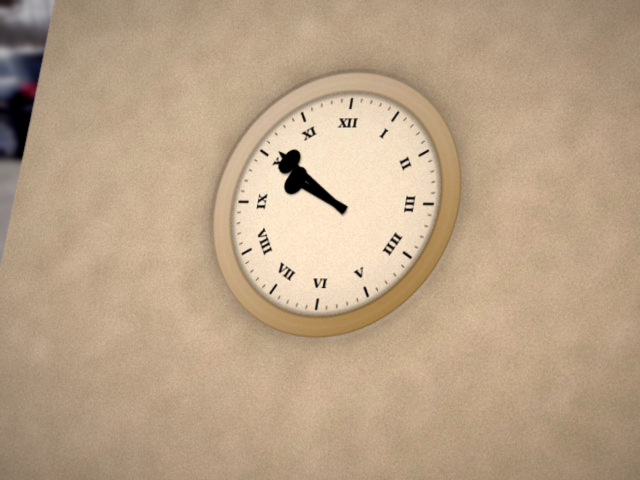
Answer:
9,51
